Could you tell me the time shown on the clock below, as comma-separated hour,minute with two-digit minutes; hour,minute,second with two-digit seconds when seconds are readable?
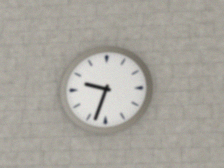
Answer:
9,33
